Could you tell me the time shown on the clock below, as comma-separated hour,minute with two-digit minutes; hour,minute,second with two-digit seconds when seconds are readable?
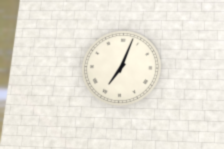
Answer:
7,03
